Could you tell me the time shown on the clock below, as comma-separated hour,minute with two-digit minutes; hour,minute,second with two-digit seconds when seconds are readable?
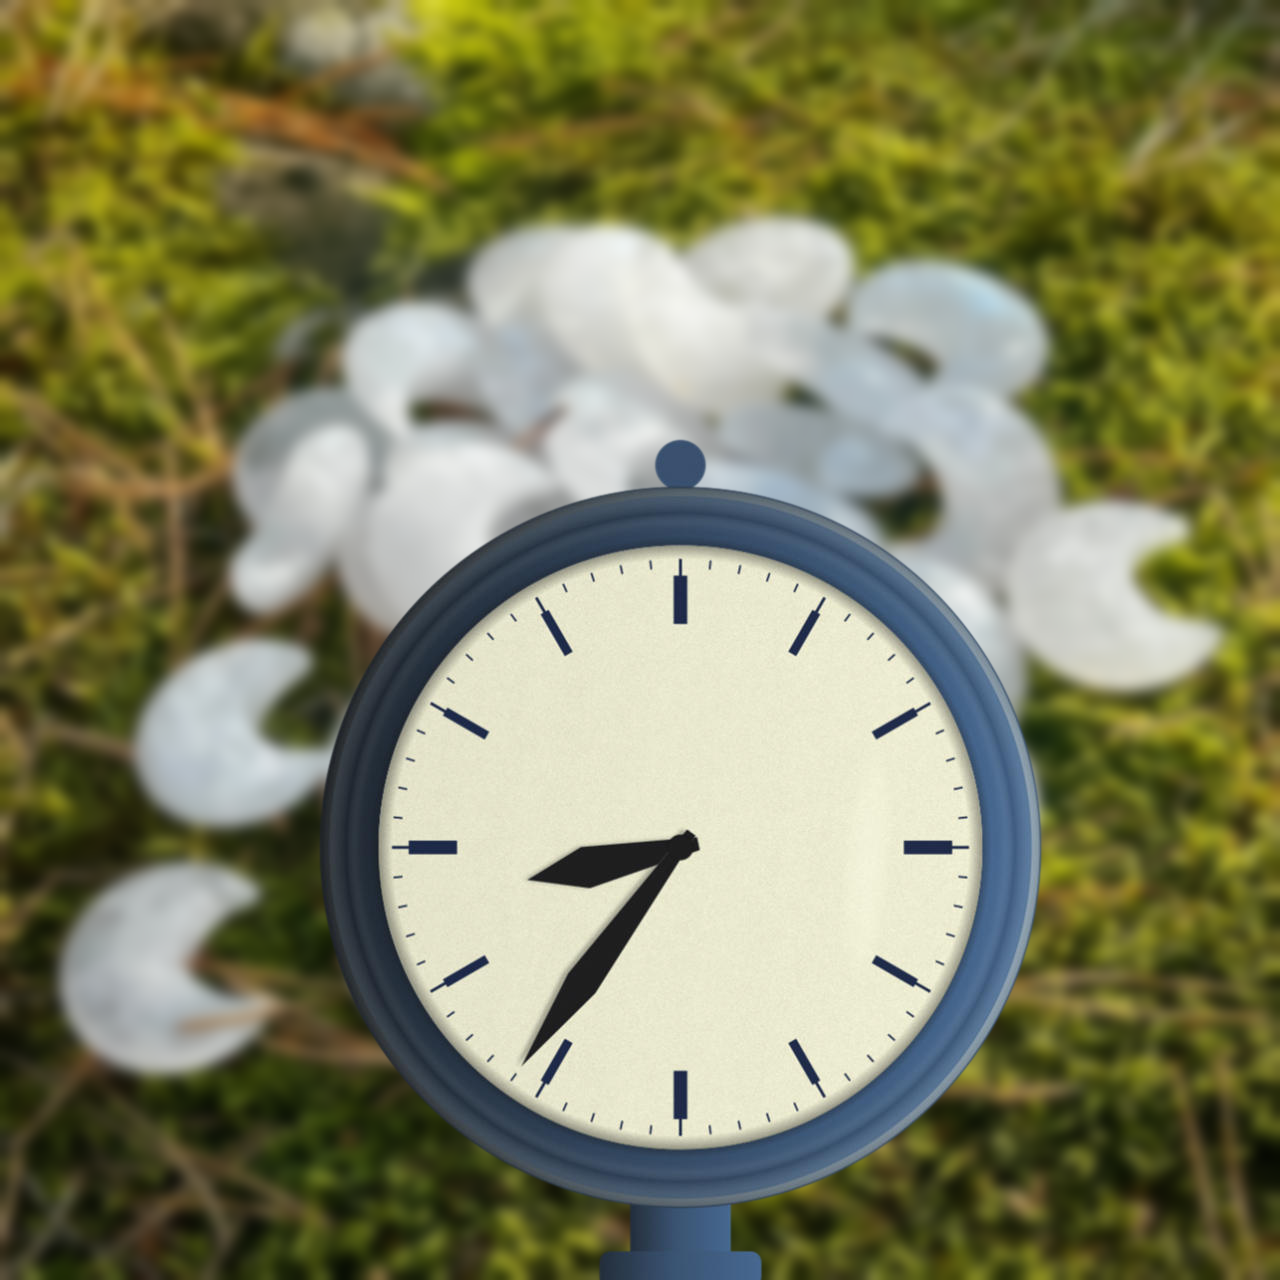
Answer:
8,36
